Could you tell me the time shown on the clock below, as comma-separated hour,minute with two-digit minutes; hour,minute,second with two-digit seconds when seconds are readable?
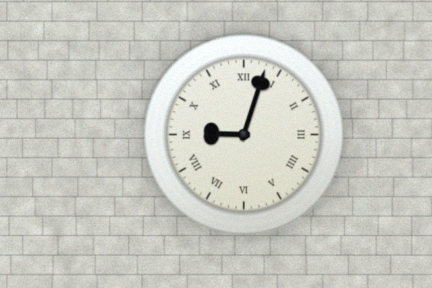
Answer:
9,03
